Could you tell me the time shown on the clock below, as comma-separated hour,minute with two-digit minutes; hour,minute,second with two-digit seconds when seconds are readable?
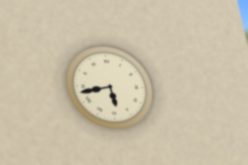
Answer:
5,43
